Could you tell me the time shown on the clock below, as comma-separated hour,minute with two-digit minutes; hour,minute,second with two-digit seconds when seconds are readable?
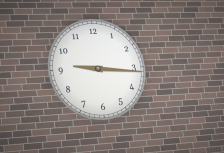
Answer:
9,16
